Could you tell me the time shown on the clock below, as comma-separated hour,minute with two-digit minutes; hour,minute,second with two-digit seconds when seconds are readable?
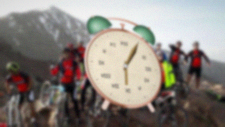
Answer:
6,05
